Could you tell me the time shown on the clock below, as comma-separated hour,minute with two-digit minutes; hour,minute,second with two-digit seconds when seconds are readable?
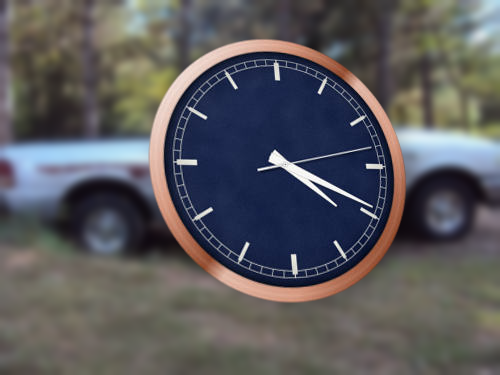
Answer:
4,19,13
